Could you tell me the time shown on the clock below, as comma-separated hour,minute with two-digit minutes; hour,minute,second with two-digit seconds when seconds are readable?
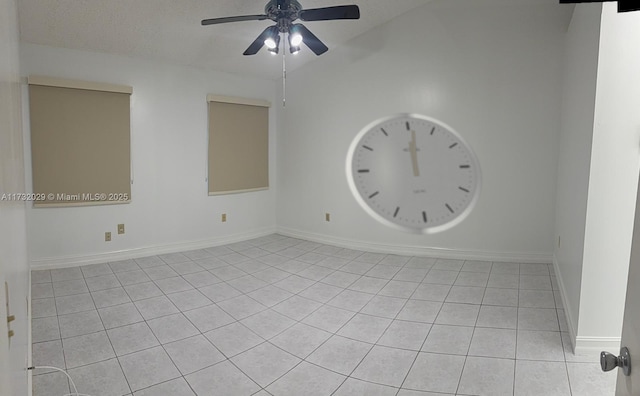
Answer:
12,01
